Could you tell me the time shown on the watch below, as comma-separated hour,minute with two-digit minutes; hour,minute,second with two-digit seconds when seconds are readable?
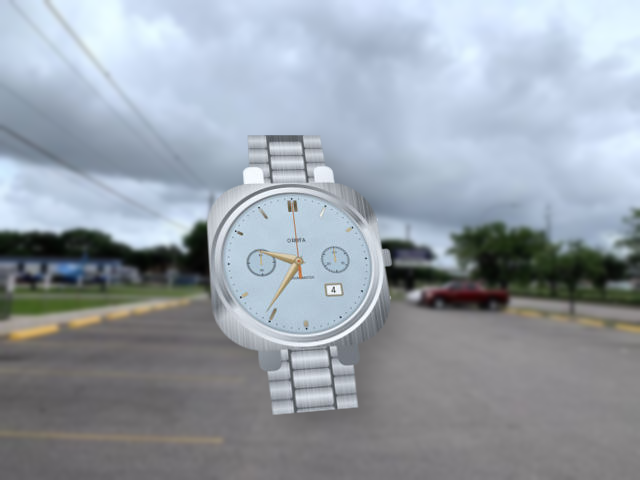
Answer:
9,36
